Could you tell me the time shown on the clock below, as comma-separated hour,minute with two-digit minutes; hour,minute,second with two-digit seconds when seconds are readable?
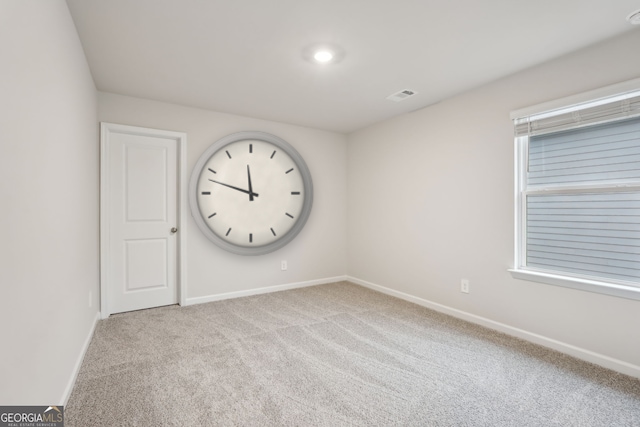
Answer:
11,48
